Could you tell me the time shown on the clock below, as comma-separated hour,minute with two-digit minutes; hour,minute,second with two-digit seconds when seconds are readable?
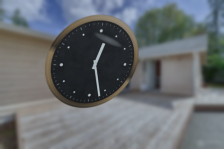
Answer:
12,27
